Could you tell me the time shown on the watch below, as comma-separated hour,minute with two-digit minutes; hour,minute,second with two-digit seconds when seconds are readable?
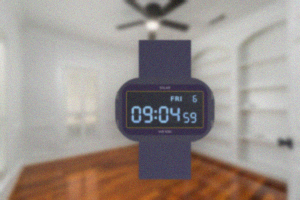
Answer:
9,04,59
